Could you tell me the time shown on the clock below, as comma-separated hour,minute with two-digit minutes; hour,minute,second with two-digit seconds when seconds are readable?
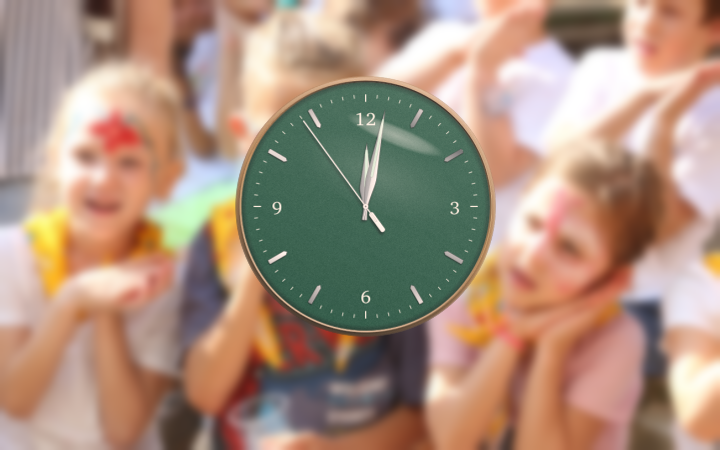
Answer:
12,01,54
